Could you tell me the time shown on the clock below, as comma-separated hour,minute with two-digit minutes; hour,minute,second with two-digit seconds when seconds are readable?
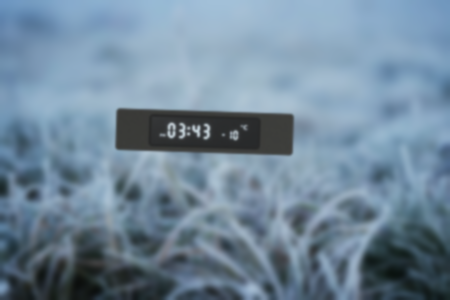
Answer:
3,43
